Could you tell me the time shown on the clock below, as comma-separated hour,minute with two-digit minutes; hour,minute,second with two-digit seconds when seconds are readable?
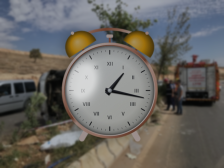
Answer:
1,17
